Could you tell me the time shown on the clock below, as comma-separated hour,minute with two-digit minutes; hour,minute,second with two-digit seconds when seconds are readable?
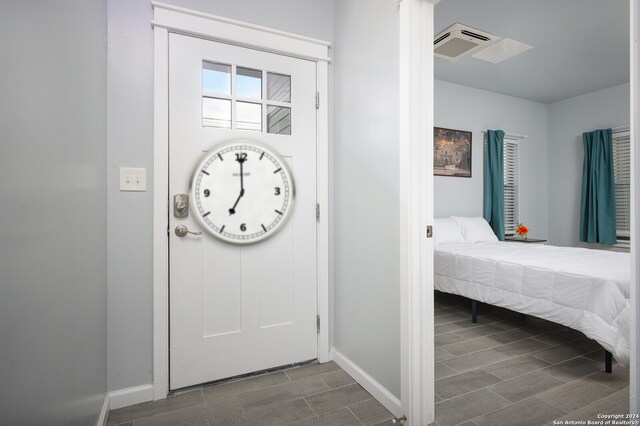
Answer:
7,00
